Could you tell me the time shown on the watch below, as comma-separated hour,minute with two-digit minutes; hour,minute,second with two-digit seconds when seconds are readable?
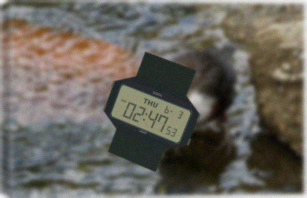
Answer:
2,47
